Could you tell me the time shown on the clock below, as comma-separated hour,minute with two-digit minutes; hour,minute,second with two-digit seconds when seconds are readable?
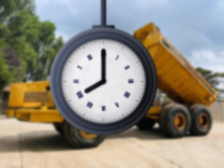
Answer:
8,00
